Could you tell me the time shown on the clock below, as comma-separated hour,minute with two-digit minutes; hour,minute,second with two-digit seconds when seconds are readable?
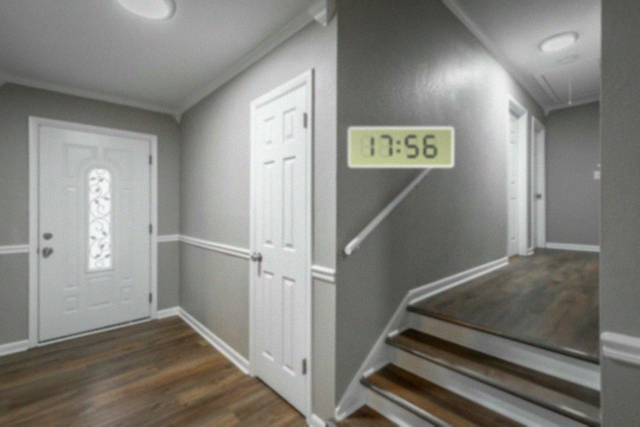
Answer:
17,56
